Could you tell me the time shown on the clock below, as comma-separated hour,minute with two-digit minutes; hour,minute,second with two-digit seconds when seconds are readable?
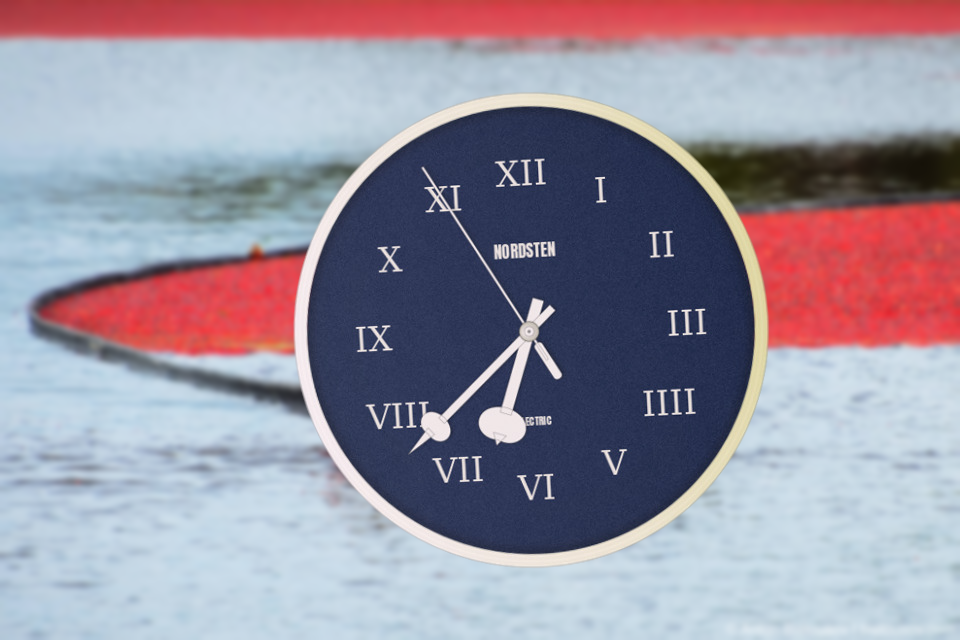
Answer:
6,37,55
